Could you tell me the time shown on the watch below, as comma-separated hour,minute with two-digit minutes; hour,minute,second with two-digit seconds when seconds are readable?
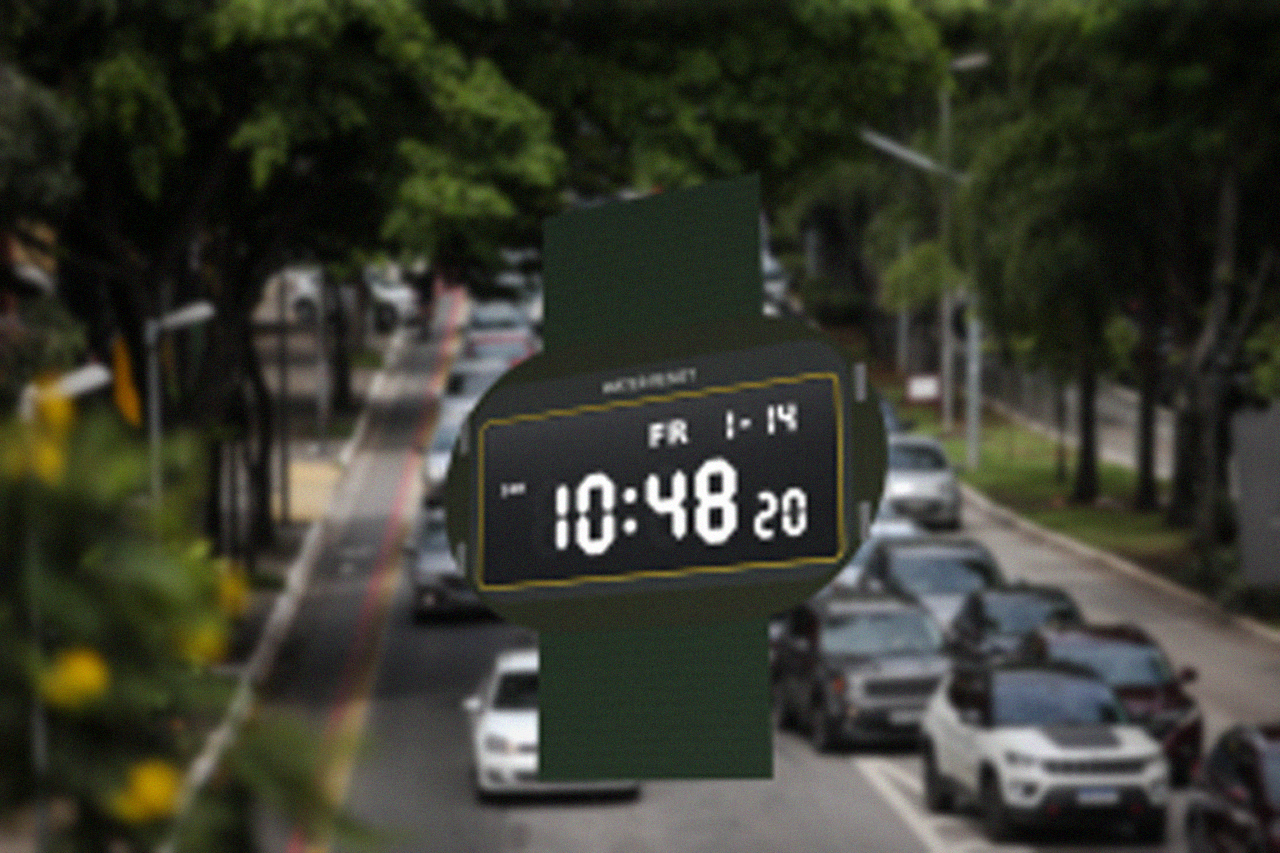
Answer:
10,48,20
